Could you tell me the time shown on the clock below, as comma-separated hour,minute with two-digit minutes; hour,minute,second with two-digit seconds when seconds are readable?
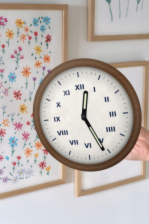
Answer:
12,26
